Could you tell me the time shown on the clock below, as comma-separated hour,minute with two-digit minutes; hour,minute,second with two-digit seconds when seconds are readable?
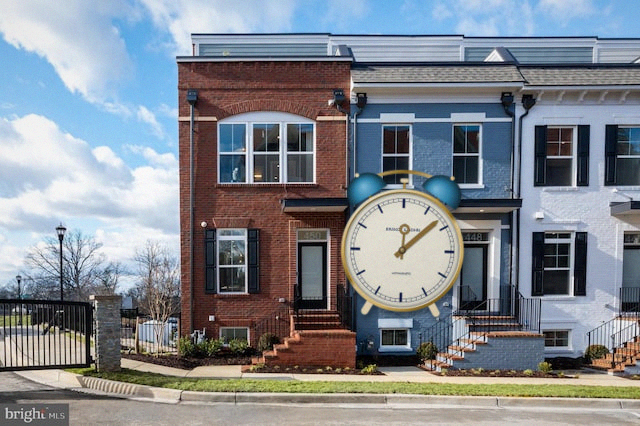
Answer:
12,08
